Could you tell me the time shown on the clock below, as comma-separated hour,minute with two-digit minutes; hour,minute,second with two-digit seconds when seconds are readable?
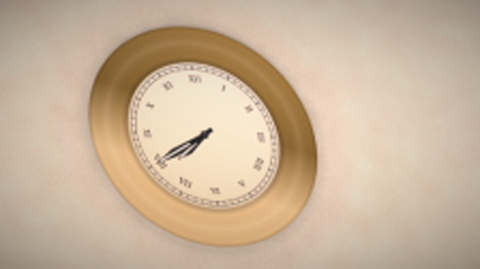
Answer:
7,40
